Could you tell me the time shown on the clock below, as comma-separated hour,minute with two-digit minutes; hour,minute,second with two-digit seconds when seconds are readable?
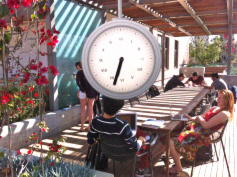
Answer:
6,33
